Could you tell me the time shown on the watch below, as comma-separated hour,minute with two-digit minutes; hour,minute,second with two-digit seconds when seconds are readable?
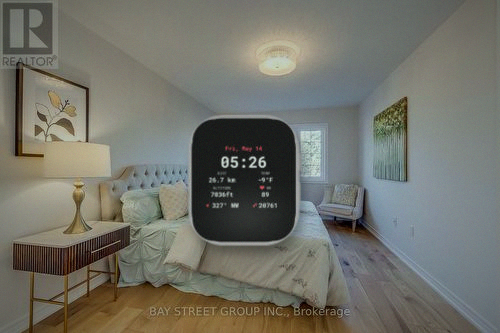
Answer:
5,26
